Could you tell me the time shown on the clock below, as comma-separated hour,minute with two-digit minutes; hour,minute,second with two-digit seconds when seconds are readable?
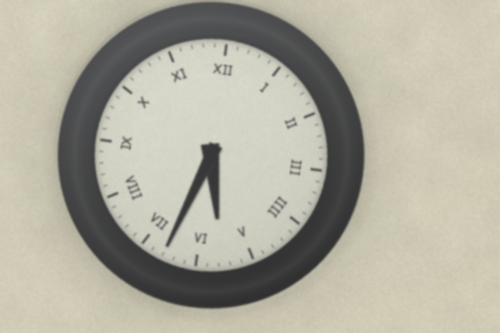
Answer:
5,33
